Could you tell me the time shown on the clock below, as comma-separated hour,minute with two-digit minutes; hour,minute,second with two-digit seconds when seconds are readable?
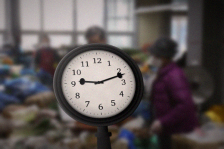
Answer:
9,12
